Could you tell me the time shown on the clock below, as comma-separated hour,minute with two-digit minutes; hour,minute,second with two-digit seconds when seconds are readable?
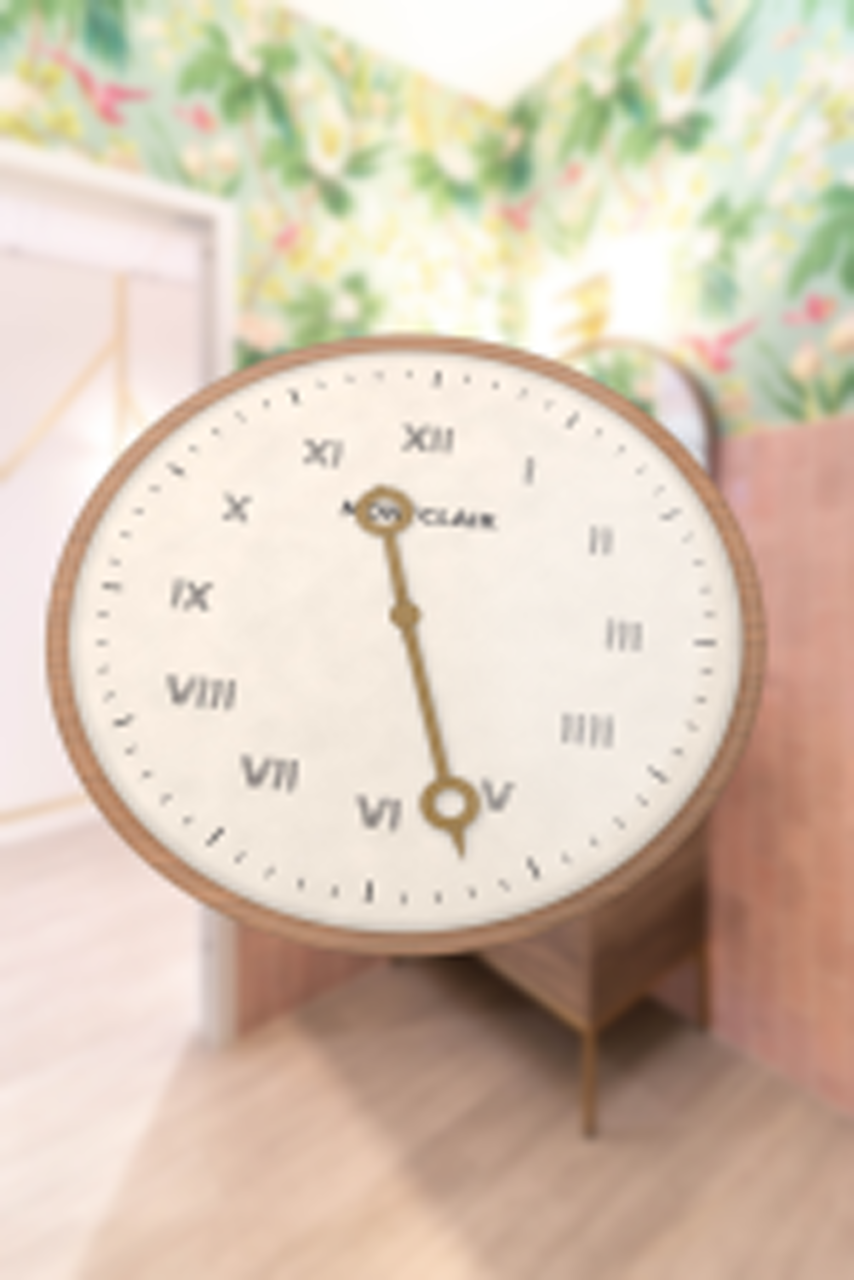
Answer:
11,27
